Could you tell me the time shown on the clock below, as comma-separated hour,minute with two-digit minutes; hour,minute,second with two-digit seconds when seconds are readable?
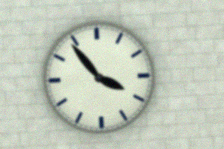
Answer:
3,54
